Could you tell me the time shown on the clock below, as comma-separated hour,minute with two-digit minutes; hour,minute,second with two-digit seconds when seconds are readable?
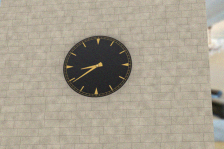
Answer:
8,39
